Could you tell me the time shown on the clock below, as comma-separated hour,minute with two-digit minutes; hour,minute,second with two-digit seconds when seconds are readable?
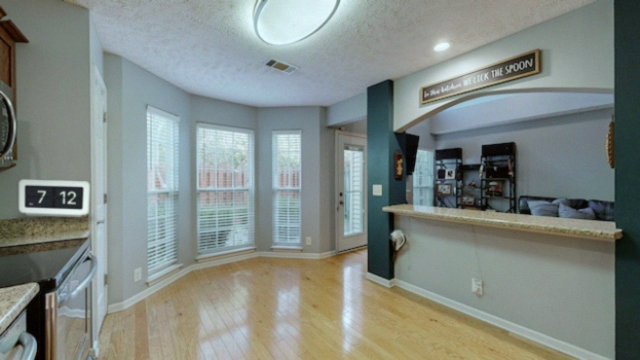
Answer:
7,12
